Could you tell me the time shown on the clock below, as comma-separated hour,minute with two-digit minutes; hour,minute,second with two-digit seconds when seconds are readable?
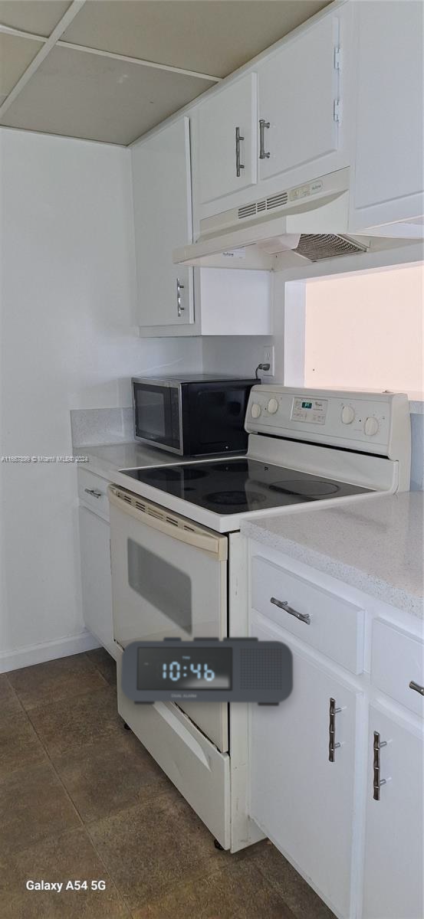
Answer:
10,46
